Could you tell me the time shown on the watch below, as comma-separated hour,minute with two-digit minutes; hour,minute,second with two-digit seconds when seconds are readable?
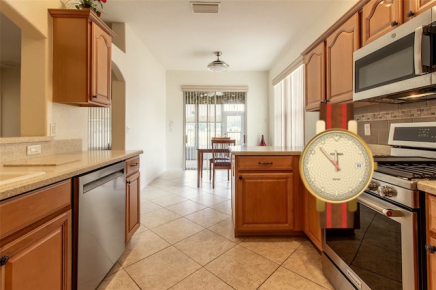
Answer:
11,53
